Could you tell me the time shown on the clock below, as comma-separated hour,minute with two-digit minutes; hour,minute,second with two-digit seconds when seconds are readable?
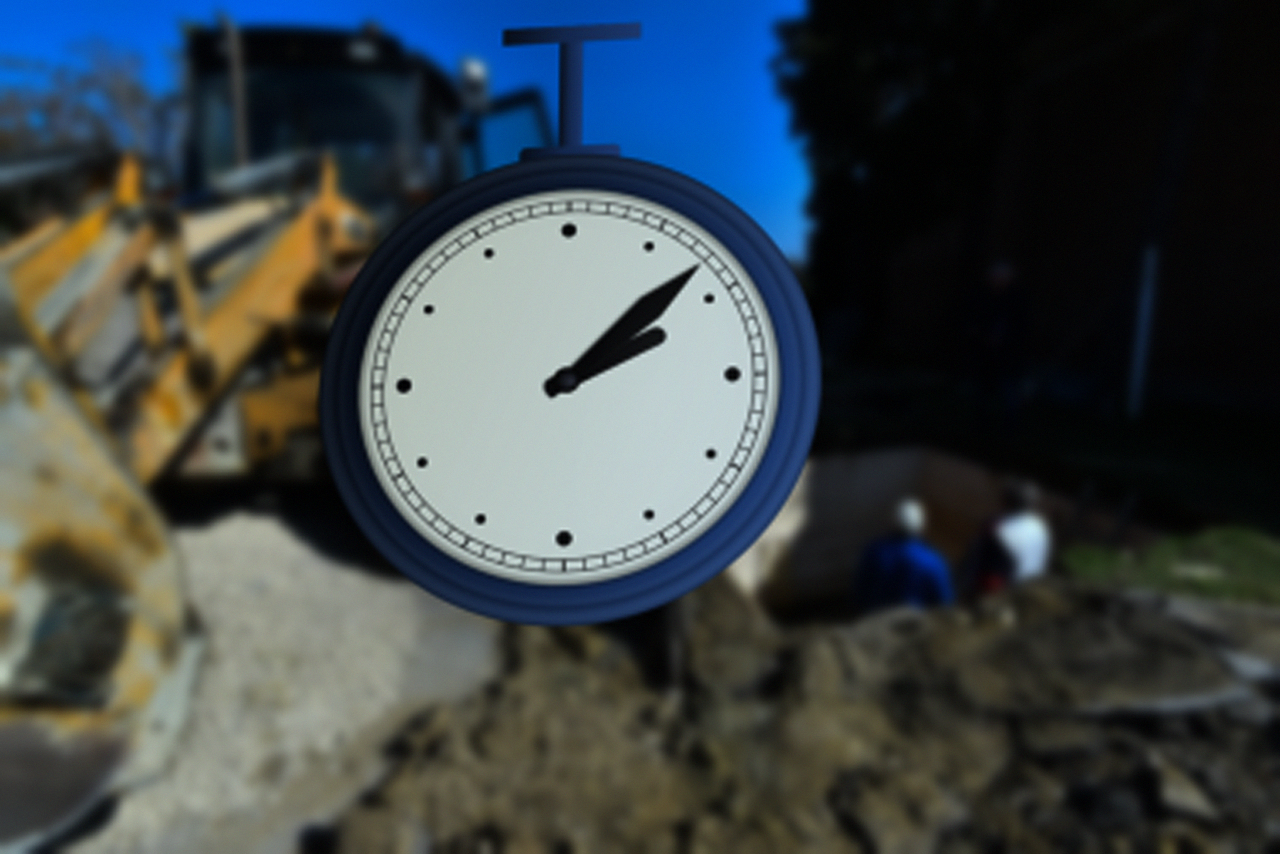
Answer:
2,08
